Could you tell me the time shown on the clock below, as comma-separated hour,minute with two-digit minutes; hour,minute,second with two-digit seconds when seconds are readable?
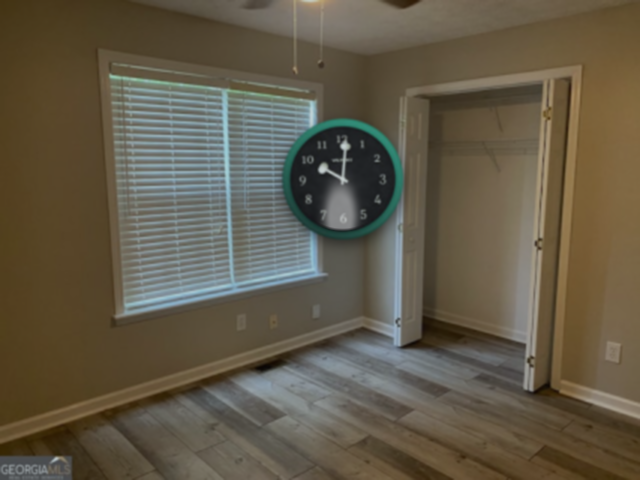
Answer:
10,01
